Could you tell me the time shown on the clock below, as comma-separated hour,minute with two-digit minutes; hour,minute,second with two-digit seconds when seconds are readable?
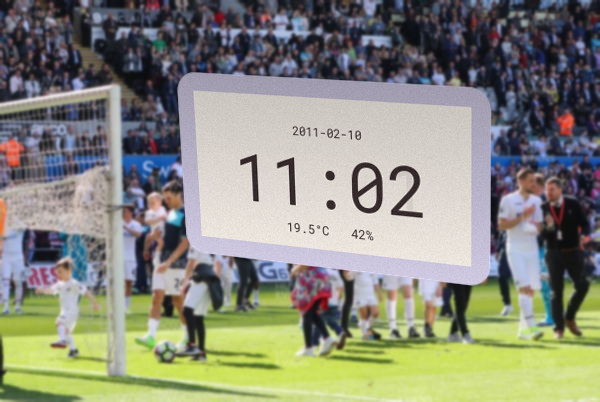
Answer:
11,02
